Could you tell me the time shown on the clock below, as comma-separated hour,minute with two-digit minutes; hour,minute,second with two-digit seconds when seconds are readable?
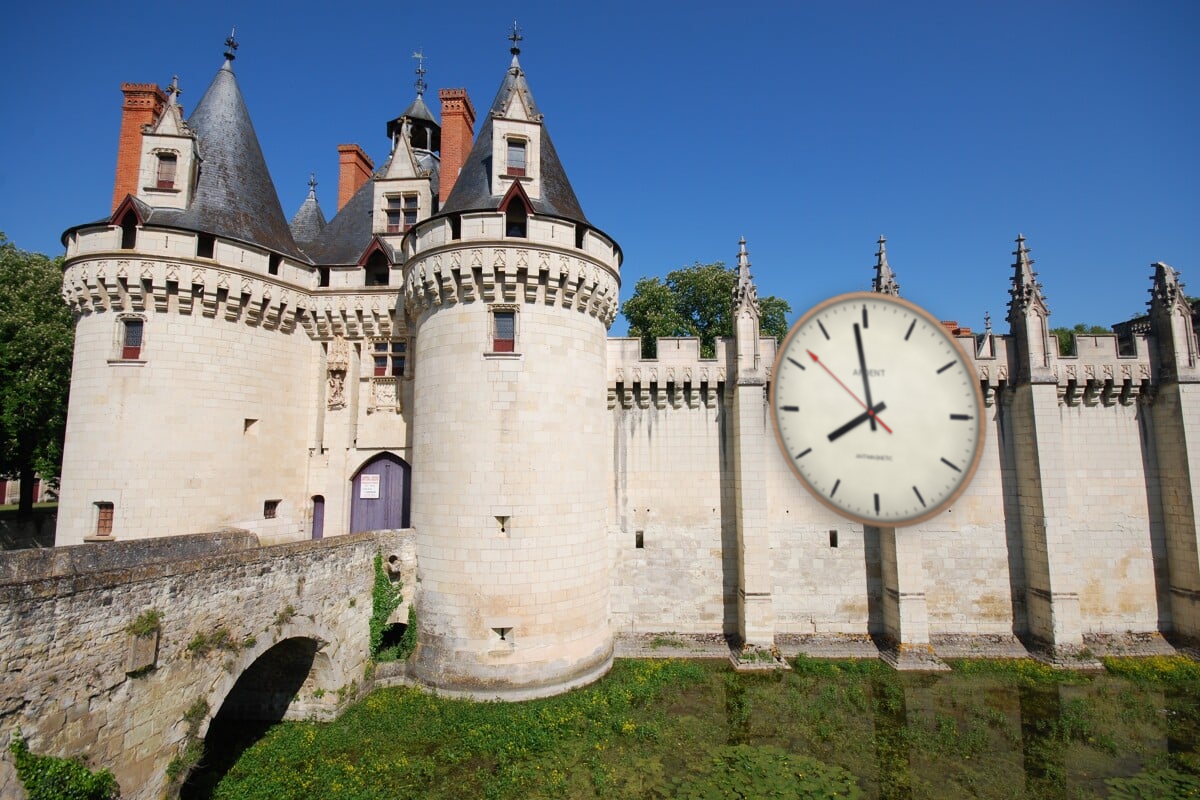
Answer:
7,58,52
